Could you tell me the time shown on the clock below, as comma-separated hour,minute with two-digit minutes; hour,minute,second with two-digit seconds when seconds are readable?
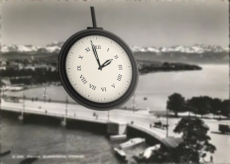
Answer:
1,58
